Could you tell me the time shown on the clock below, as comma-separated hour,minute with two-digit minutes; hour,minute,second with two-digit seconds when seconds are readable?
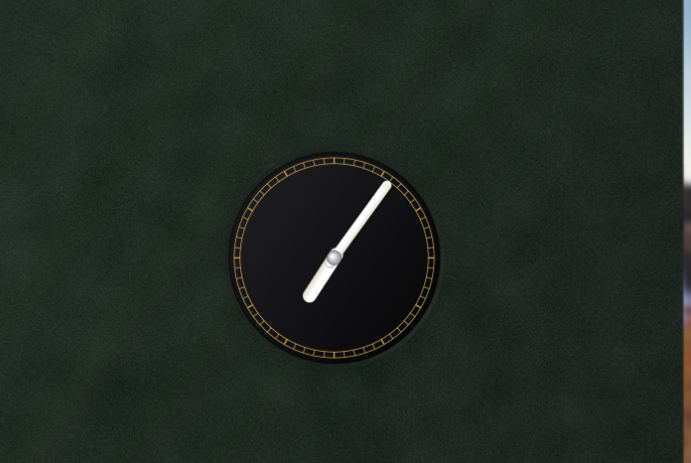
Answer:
7,06
